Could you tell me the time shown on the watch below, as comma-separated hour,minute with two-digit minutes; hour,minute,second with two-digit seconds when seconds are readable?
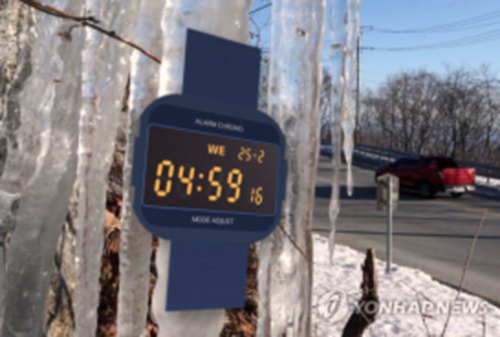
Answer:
4,59,16
